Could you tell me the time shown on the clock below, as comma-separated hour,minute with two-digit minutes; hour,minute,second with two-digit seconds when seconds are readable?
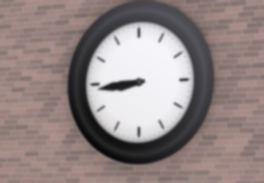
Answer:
8,44
